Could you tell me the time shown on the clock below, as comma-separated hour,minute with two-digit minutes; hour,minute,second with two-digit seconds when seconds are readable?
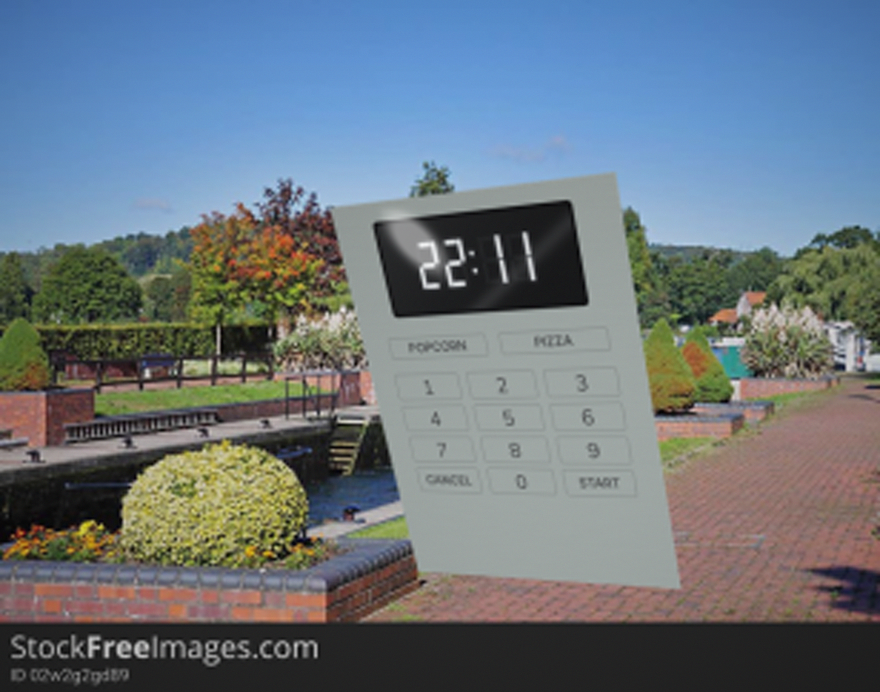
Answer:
22,11
